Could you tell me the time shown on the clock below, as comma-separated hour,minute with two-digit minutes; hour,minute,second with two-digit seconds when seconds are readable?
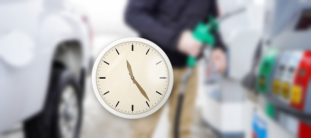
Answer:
11,24
